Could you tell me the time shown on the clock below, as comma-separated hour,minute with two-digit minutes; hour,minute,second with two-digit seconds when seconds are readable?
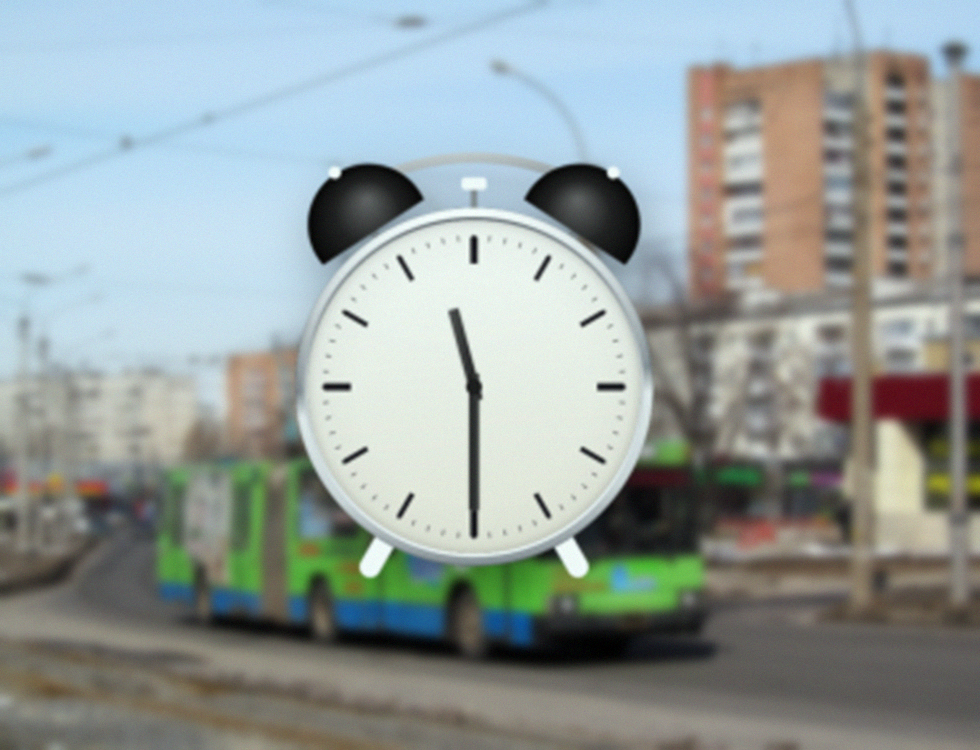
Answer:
11,30
